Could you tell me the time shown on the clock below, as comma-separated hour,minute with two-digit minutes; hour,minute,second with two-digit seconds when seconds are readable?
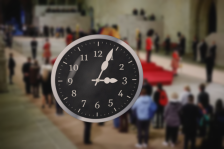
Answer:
3,04
